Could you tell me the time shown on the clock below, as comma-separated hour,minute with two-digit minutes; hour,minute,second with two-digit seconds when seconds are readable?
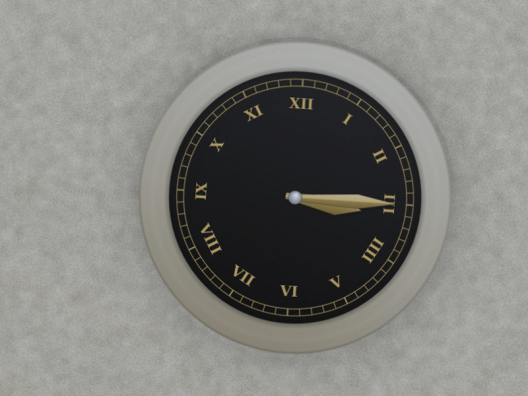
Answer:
3,15
